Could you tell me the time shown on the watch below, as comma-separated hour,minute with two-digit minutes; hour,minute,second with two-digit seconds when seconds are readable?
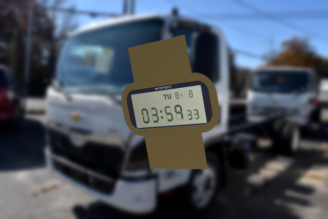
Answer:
3,59,33
